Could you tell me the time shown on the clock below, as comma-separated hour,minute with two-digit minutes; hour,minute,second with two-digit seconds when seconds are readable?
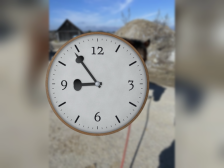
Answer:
8,54
